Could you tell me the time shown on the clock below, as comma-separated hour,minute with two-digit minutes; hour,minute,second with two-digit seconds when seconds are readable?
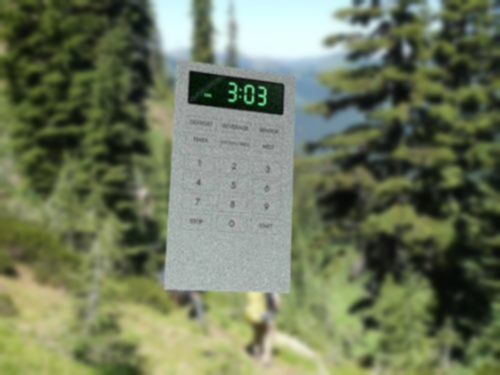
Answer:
3,03
